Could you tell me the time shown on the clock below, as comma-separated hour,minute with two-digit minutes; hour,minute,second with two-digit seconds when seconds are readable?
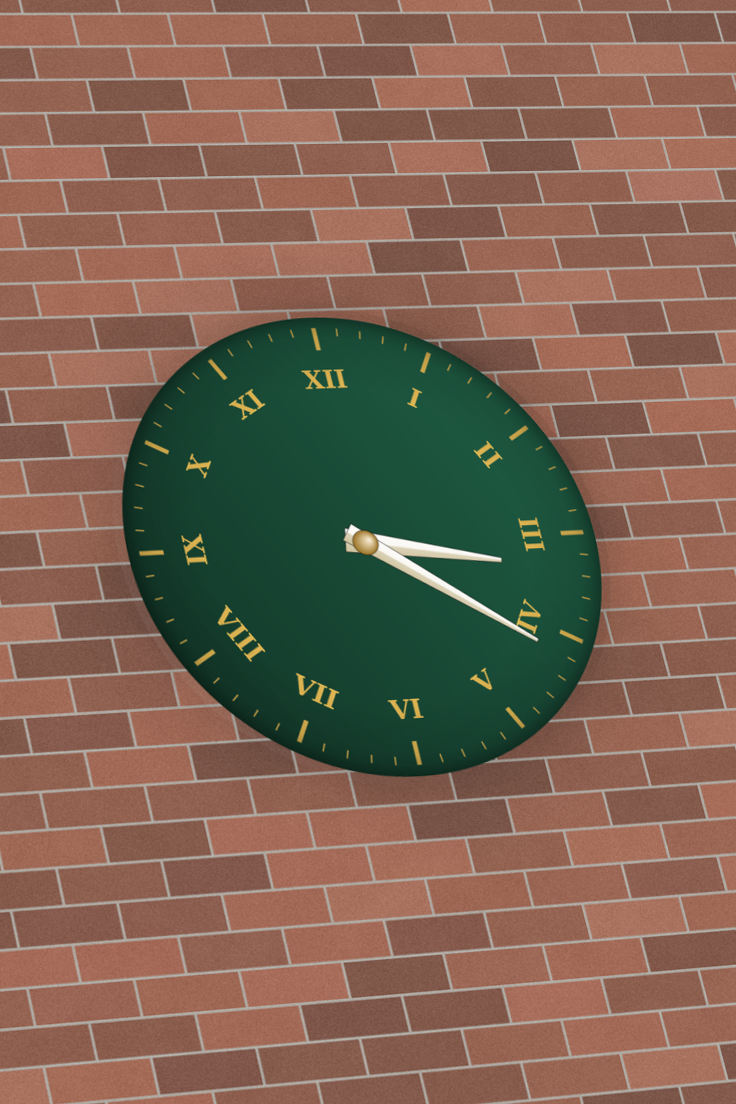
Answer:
3,21
